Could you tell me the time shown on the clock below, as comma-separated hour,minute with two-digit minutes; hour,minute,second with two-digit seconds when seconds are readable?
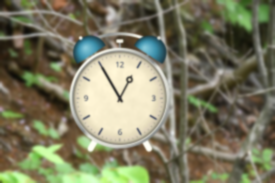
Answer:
12,55
